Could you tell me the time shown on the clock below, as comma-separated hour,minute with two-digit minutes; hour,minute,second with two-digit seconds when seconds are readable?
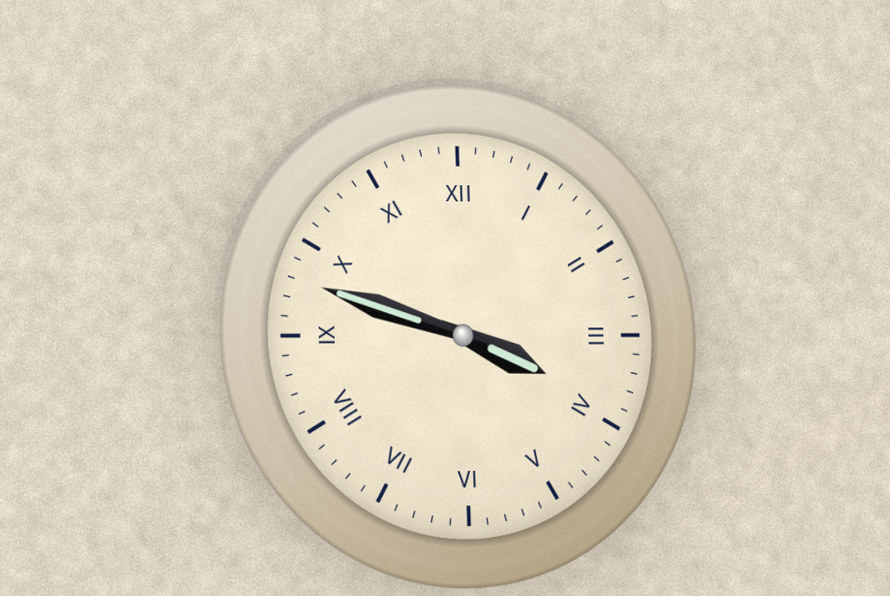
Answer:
3,48
